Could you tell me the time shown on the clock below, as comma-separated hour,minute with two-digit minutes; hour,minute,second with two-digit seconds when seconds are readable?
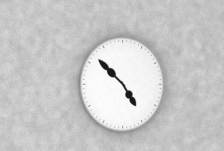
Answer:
4,52
